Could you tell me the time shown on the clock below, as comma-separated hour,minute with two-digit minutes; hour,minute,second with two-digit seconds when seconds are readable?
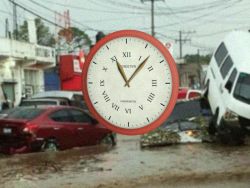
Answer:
11,07
